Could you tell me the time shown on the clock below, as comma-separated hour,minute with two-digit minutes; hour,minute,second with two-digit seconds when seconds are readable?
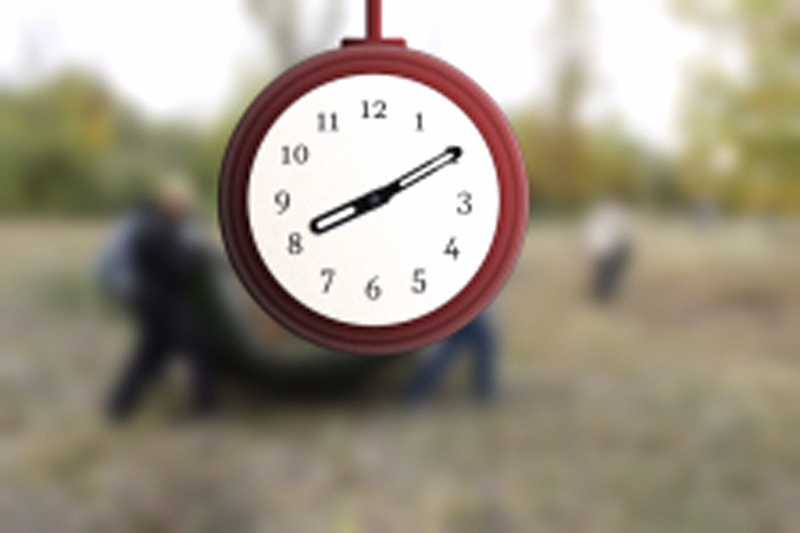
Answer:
8,10
